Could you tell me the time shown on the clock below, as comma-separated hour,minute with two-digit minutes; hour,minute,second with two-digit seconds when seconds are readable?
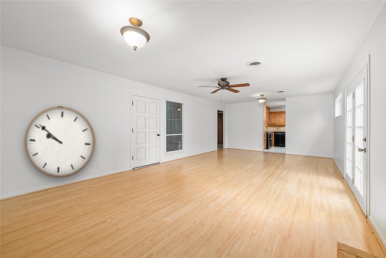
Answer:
9,51
